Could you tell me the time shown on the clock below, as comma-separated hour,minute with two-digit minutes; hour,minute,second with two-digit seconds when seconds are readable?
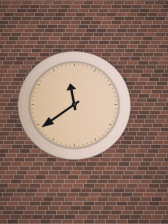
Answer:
11,39
